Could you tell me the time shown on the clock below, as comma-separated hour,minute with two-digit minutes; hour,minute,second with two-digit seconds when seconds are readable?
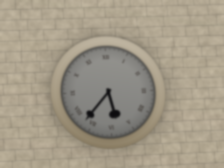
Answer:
5,37
